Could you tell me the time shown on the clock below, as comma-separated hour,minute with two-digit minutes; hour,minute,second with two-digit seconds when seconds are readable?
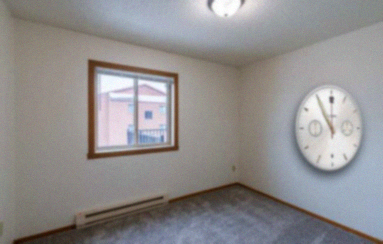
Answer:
10,55
